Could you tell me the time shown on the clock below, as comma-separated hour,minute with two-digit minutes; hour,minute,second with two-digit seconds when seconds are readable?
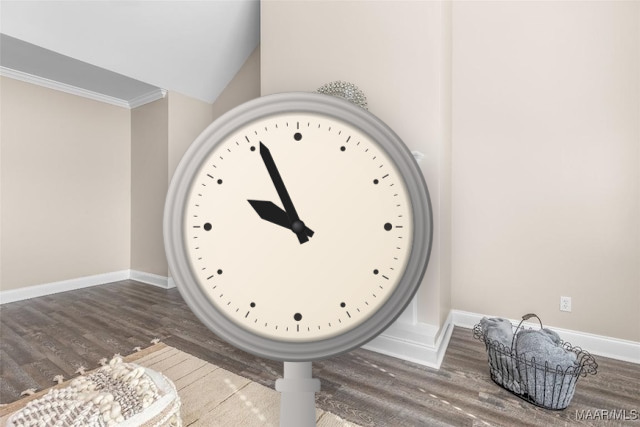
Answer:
9,56
